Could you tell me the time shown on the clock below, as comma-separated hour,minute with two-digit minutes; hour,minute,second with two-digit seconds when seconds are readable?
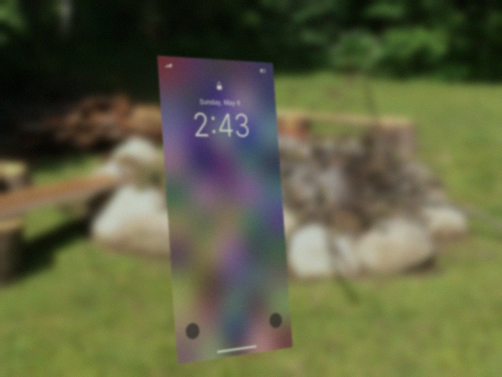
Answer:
2,43
